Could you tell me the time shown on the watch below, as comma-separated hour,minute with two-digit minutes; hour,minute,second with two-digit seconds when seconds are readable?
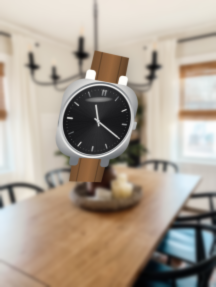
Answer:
11,20
